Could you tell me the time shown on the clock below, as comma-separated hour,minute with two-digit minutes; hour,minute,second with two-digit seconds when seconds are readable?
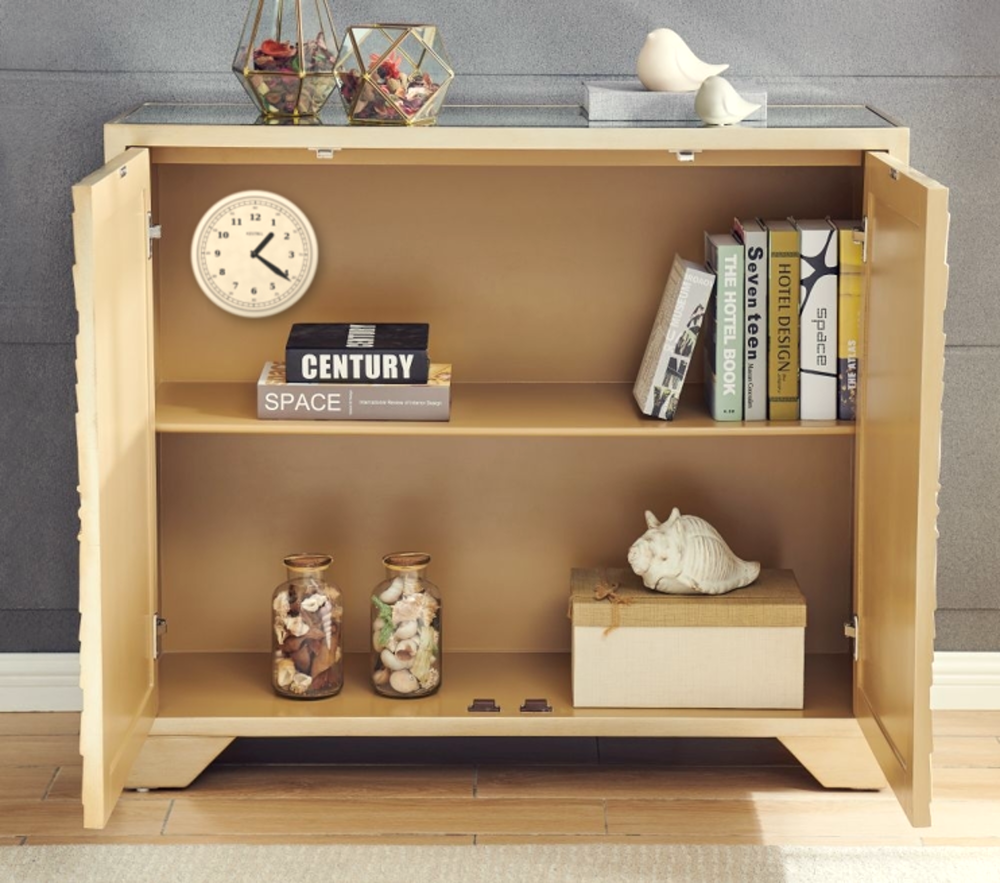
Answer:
1,21
